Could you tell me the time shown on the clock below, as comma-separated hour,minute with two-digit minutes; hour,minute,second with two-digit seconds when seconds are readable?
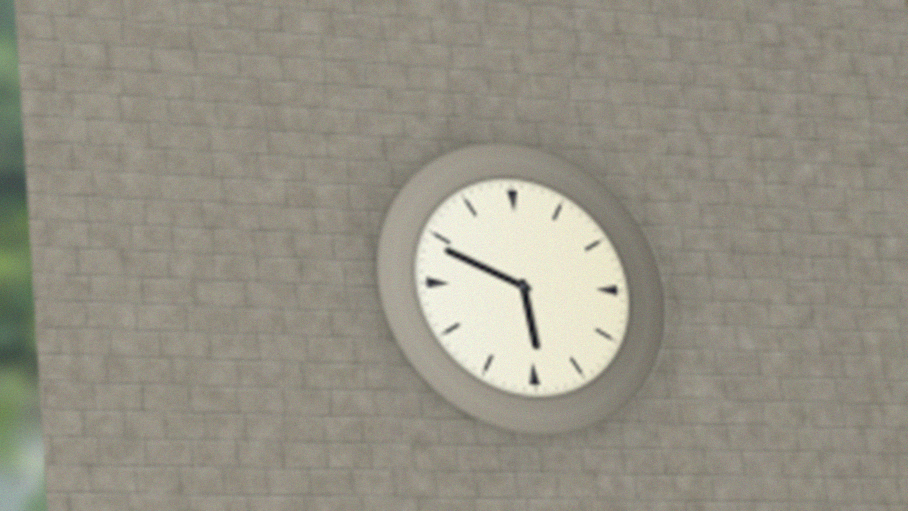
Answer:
5,49
